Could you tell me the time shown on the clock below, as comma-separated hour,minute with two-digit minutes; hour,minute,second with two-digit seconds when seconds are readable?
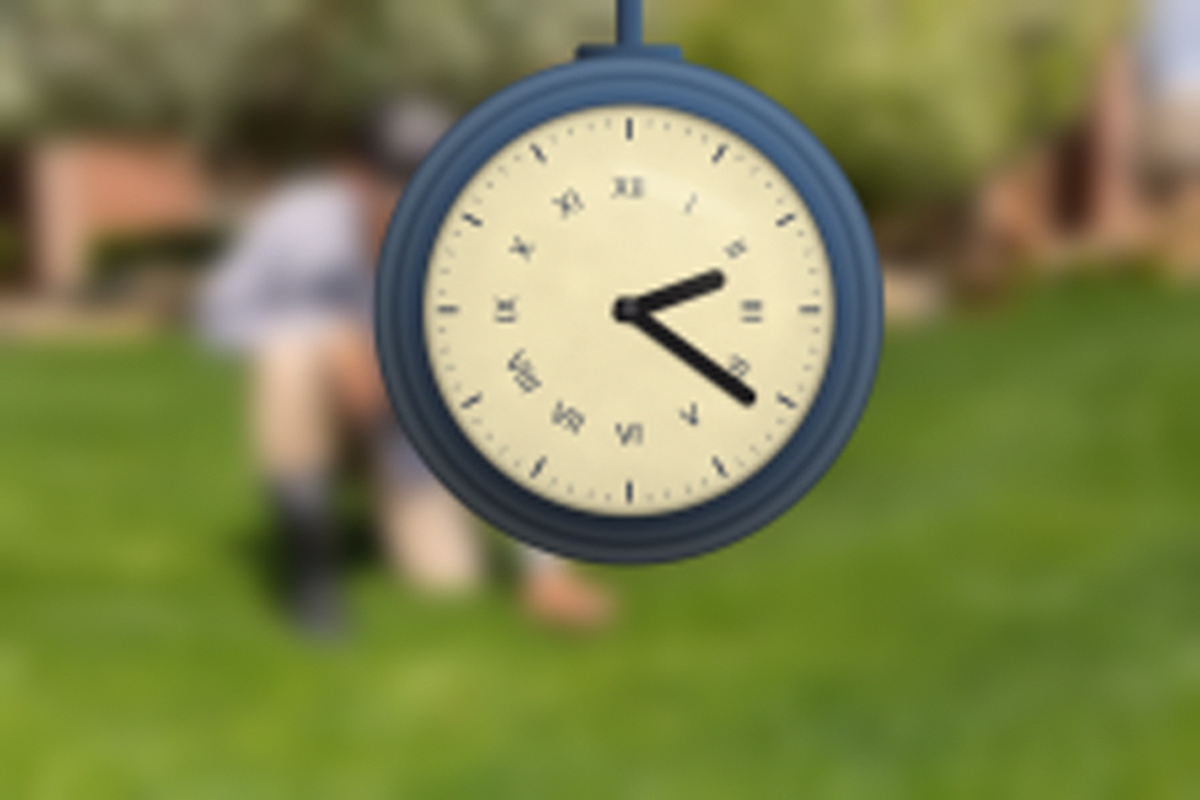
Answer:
2,21
